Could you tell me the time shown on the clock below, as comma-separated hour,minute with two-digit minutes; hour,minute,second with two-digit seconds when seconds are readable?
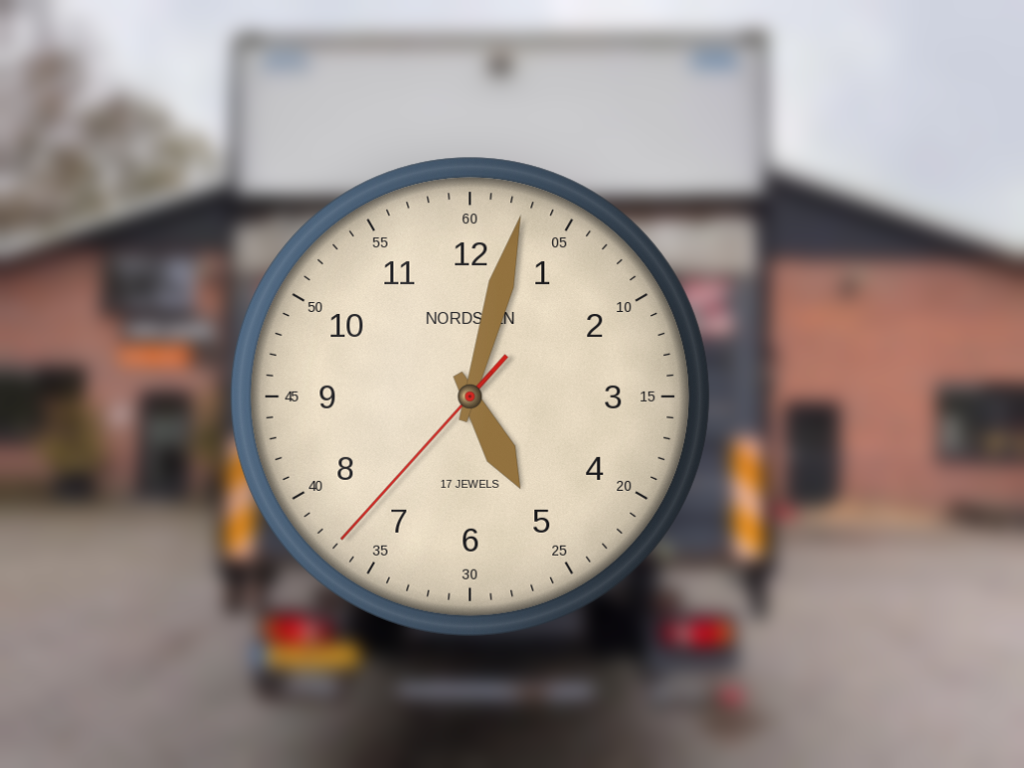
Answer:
5,02,37
